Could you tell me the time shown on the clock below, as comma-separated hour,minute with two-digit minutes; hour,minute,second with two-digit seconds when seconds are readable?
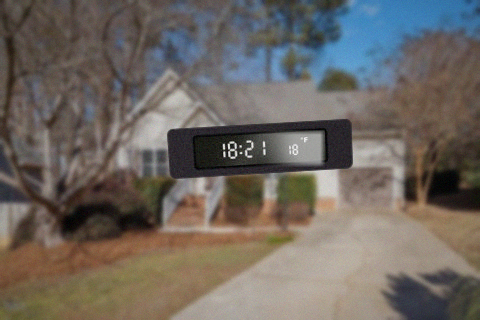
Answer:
18,21
